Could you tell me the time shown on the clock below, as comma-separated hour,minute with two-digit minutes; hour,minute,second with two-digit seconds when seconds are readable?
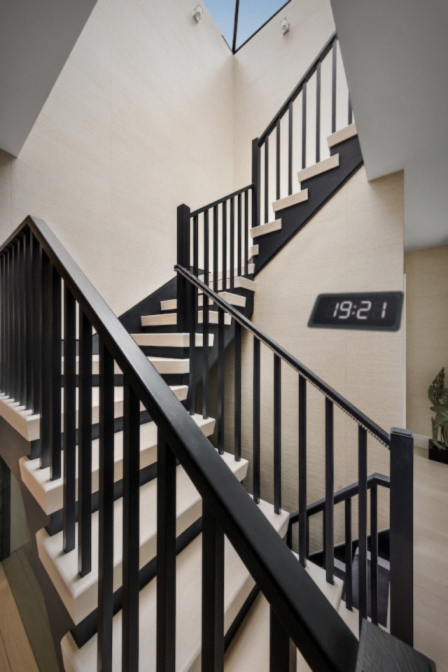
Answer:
19,21
